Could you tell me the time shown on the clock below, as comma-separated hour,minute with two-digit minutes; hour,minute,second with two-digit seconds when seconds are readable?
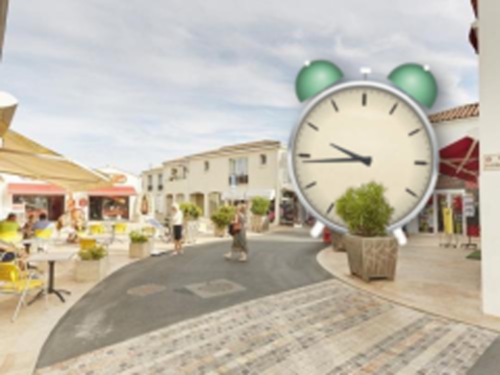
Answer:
9,44
